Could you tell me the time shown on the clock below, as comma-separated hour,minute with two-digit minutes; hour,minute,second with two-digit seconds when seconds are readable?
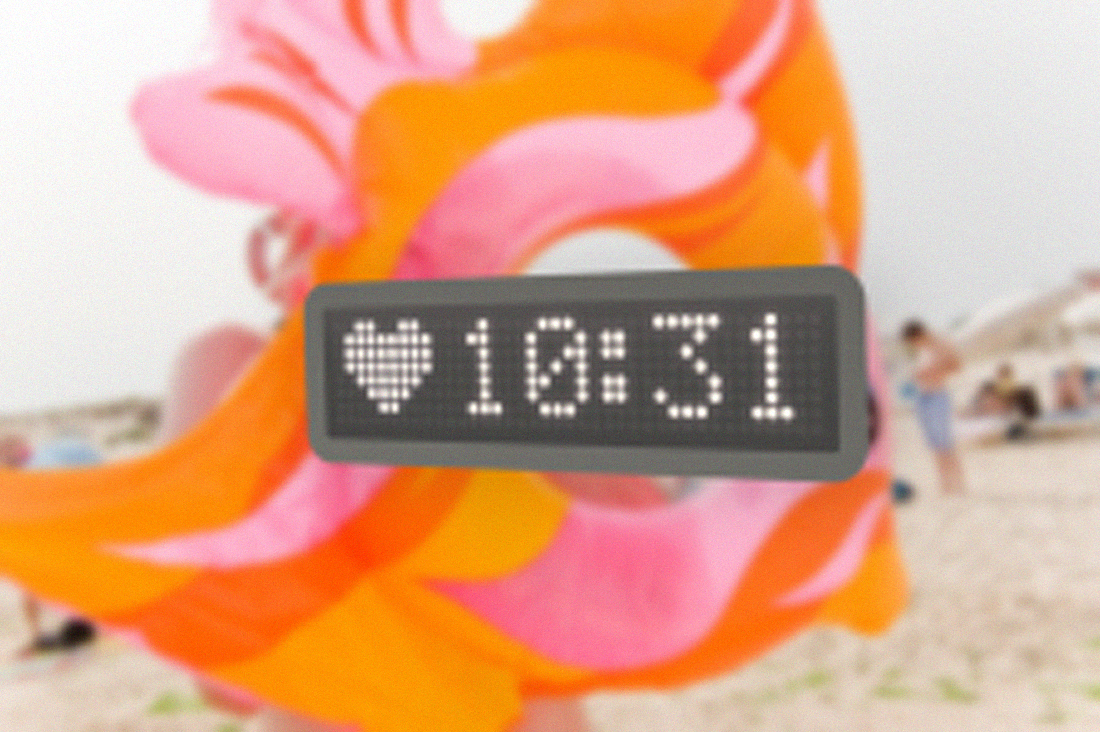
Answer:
10,31
